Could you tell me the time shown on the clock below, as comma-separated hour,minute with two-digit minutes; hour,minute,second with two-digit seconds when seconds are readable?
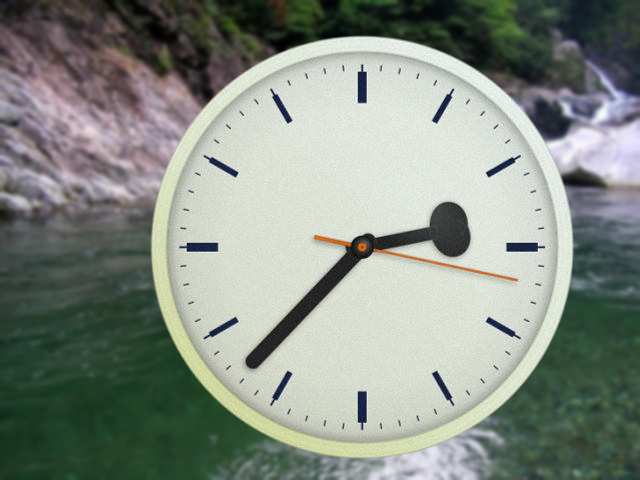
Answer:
2,37,17
